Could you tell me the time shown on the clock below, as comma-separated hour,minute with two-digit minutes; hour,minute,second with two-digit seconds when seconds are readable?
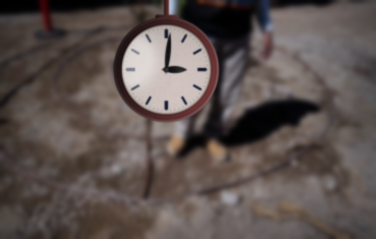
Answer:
3,01
